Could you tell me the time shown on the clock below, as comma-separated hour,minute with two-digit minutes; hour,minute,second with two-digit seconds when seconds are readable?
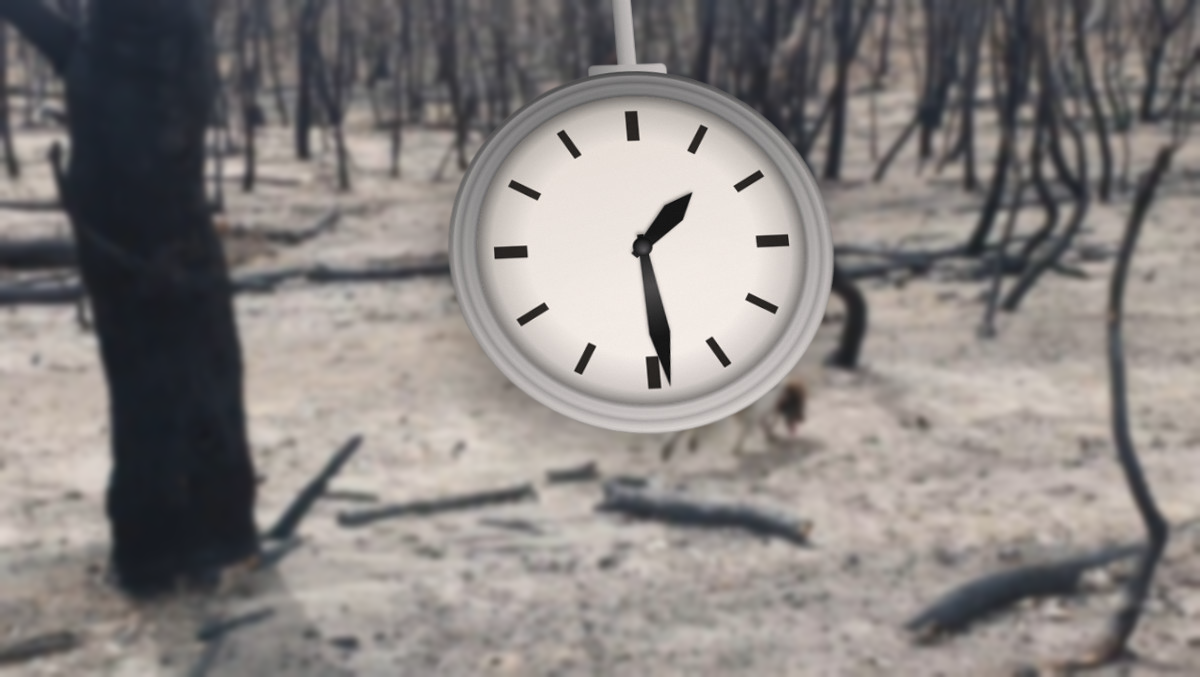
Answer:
1,29
